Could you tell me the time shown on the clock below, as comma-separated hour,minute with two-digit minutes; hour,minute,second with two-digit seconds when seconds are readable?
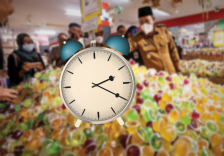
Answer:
2,20
